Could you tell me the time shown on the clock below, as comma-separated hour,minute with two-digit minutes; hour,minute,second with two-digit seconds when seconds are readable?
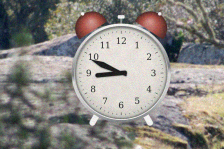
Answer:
8,49
